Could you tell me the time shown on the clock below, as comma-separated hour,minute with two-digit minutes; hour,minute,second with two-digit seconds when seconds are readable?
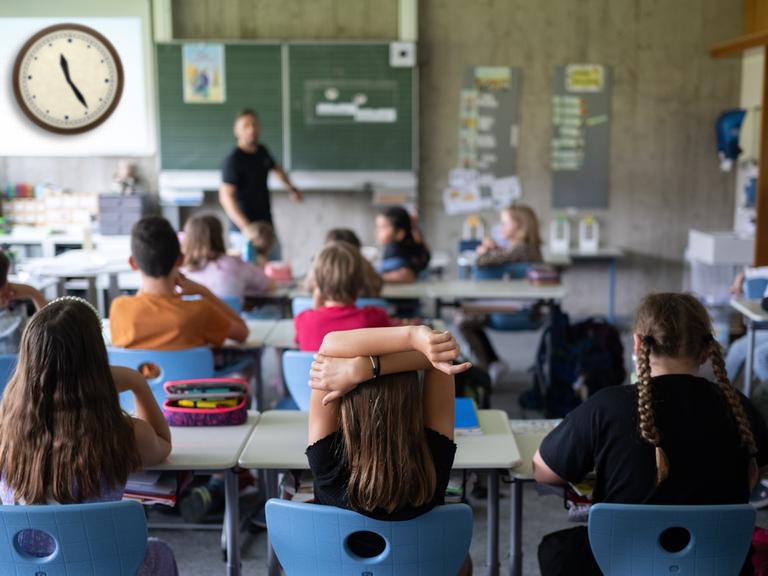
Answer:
11,24
